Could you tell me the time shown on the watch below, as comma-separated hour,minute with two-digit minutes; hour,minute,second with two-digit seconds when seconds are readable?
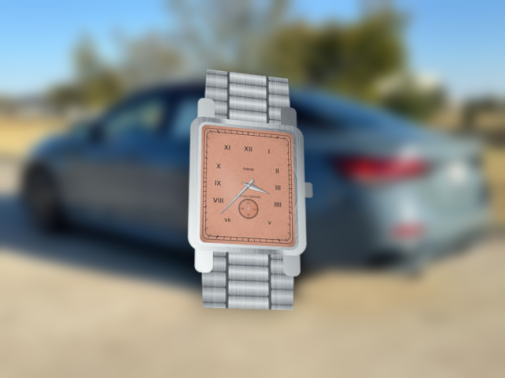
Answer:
3,37
